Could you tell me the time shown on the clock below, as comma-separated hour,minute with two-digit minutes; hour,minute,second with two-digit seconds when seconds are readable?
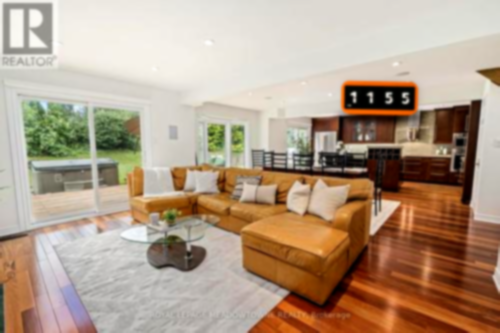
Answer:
11,55
